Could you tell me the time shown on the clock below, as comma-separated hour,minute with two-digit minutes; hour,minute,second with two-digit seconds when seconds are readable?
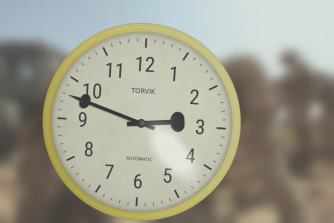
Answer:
2,48
